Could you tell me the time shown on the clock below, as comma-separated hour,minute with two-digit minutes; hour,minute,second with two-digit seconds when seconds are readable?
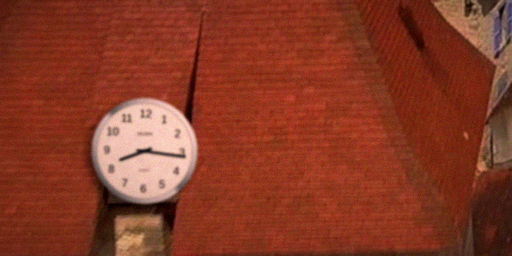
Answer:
8,16
